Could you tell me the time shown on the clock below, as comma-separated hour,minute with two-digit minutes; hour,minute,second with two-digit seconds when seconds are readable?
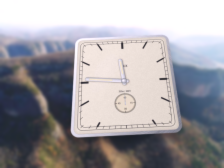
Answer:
11,46
